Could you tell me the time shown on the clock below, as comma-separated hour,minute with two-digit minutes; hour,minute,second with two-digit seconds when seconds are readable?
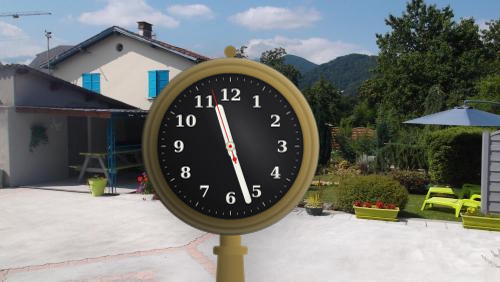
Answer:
11,26,57
